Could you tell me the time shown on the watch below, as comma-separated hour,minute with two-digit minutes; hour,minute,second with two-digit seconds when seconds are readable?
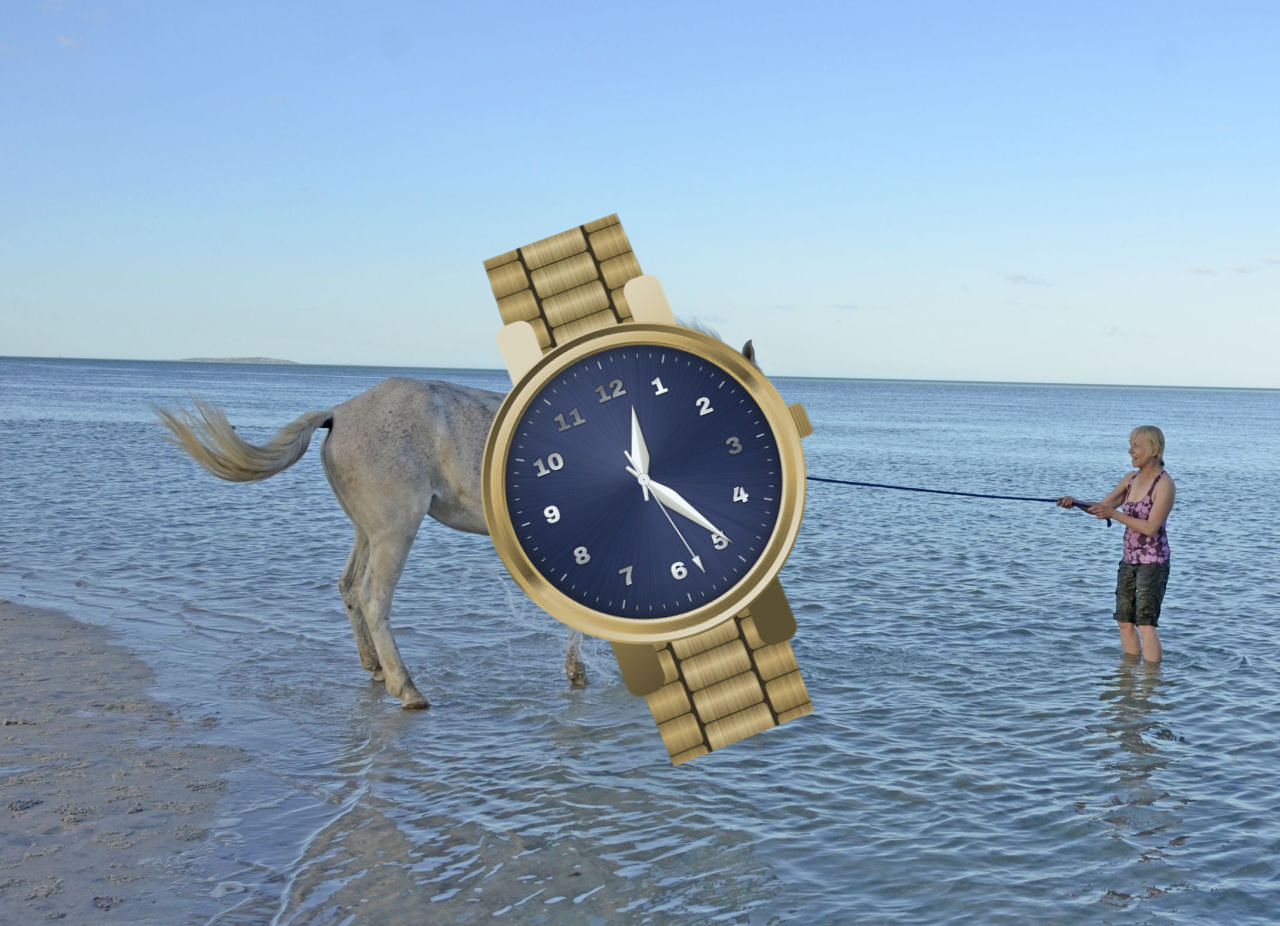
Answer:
12,24,28
